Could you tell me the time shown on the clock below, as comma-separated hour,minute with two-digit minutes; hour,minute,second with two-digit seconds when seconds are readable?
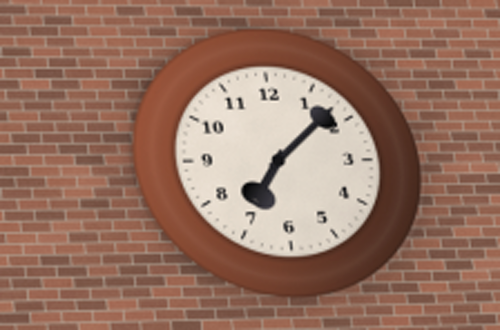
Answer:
7,08
